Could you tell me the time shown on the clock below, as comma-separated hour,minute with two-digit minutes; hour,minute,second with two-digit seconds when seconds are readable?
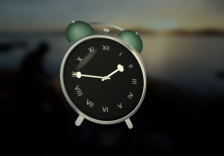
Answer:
1,45
